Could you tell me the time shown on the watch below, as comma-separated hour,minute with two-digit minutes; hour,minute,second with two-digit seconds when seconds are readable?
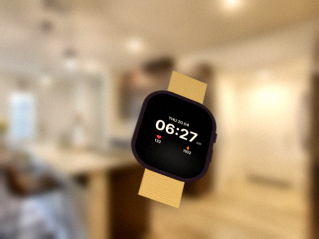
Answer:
6,27
